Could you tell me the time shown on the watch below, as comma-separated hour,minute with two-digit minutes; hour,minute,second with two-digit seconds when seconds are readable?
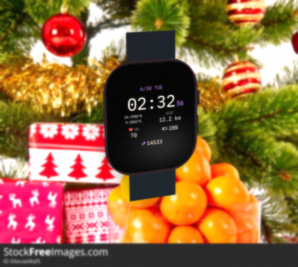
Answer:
2,32
